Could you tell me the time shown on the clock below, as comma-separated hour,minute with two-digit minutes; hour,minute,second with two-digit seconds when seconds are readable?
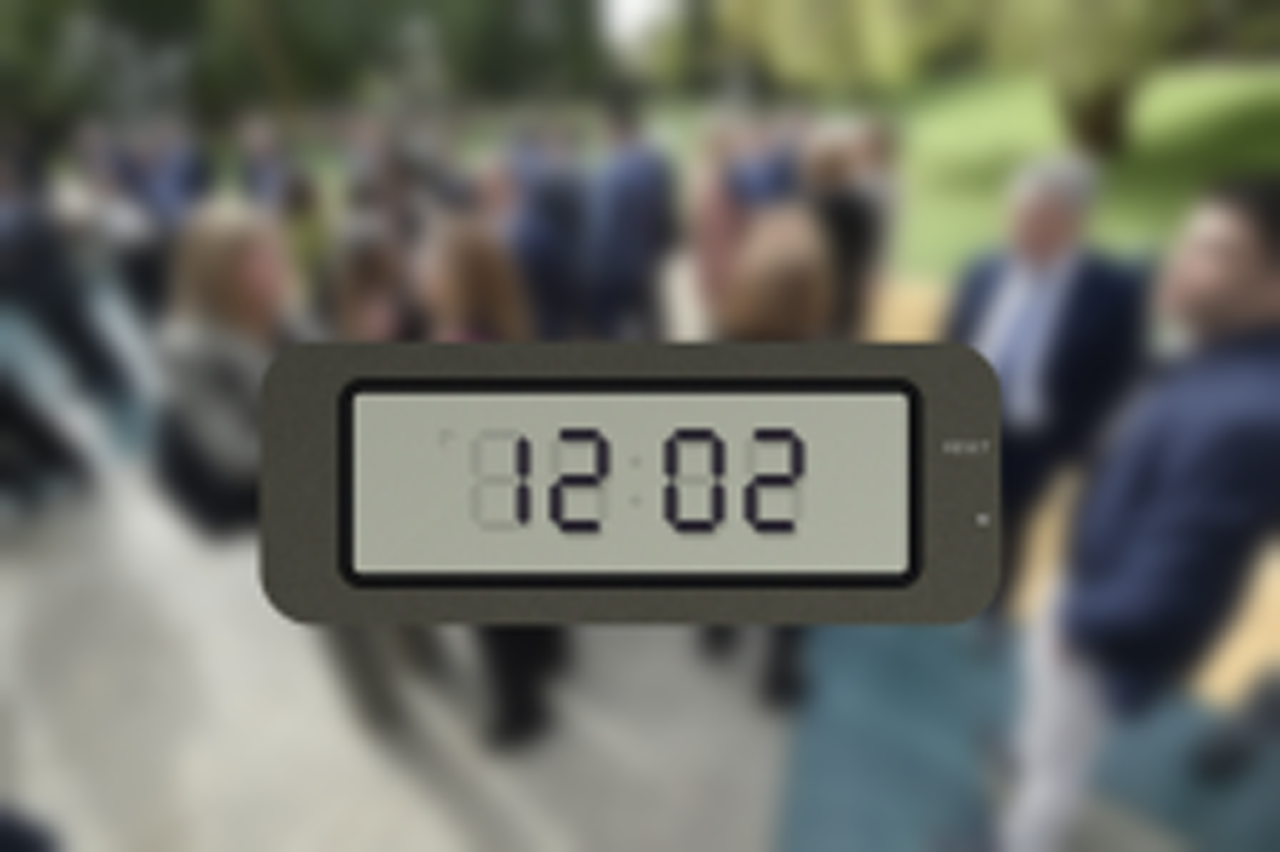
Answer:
12,02
